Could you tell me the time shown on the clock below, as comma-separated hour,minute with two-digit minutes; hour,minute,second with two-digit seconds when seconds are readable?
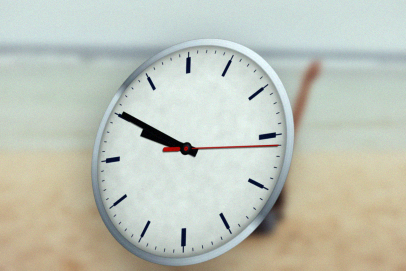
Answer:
9,50,16
